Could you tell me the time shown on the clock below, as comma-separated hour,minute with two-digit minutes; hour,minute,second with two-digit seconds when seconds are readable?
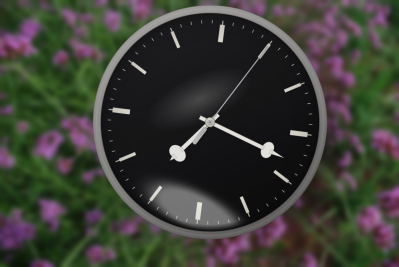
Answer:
7,18,05
